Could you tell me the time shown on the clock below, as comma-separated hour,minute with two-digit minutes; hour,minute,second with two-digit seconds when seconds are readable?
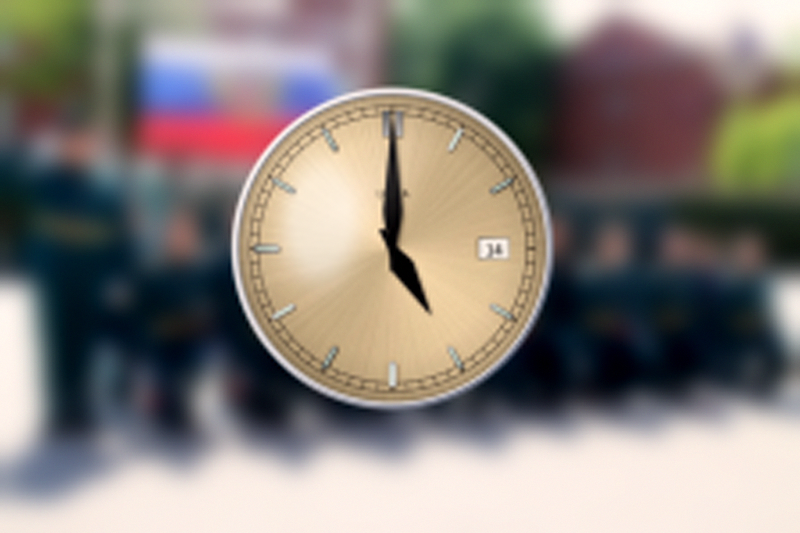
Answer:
5,00
